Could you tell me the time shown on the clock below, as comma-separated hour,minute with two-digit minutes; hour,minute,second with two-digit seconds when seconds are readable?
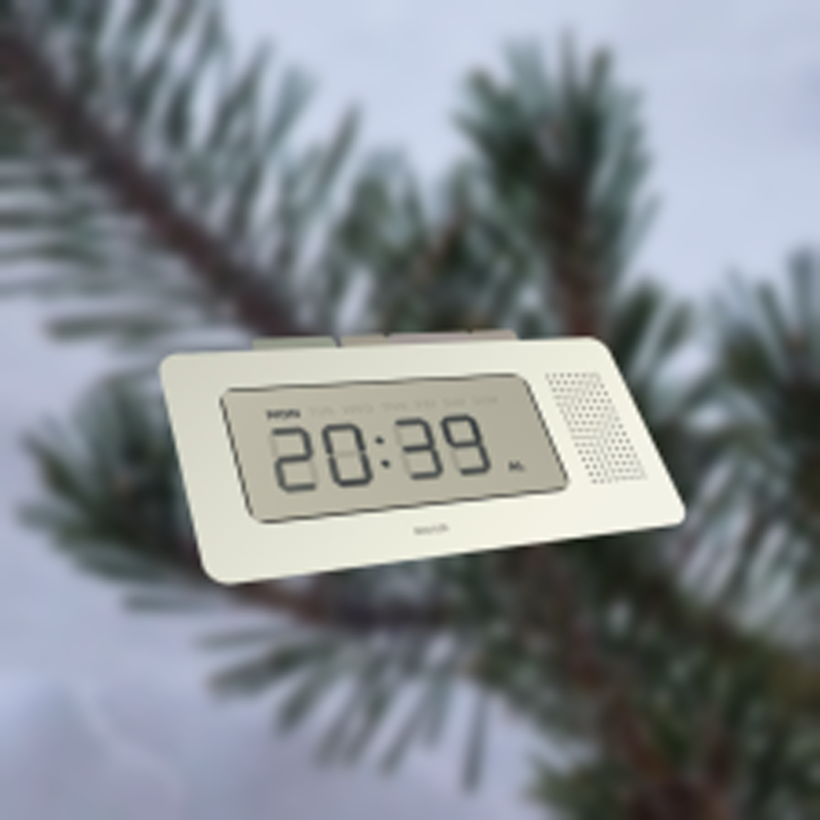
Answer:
20,39
